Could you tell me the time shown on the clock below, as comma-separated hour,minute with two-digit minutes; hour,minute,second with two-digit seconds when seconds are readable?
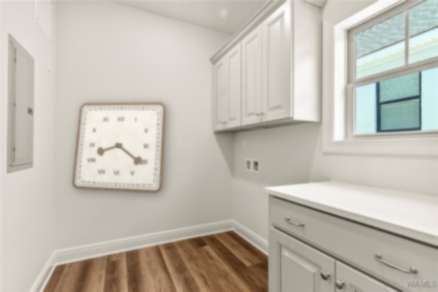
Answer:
8,21
